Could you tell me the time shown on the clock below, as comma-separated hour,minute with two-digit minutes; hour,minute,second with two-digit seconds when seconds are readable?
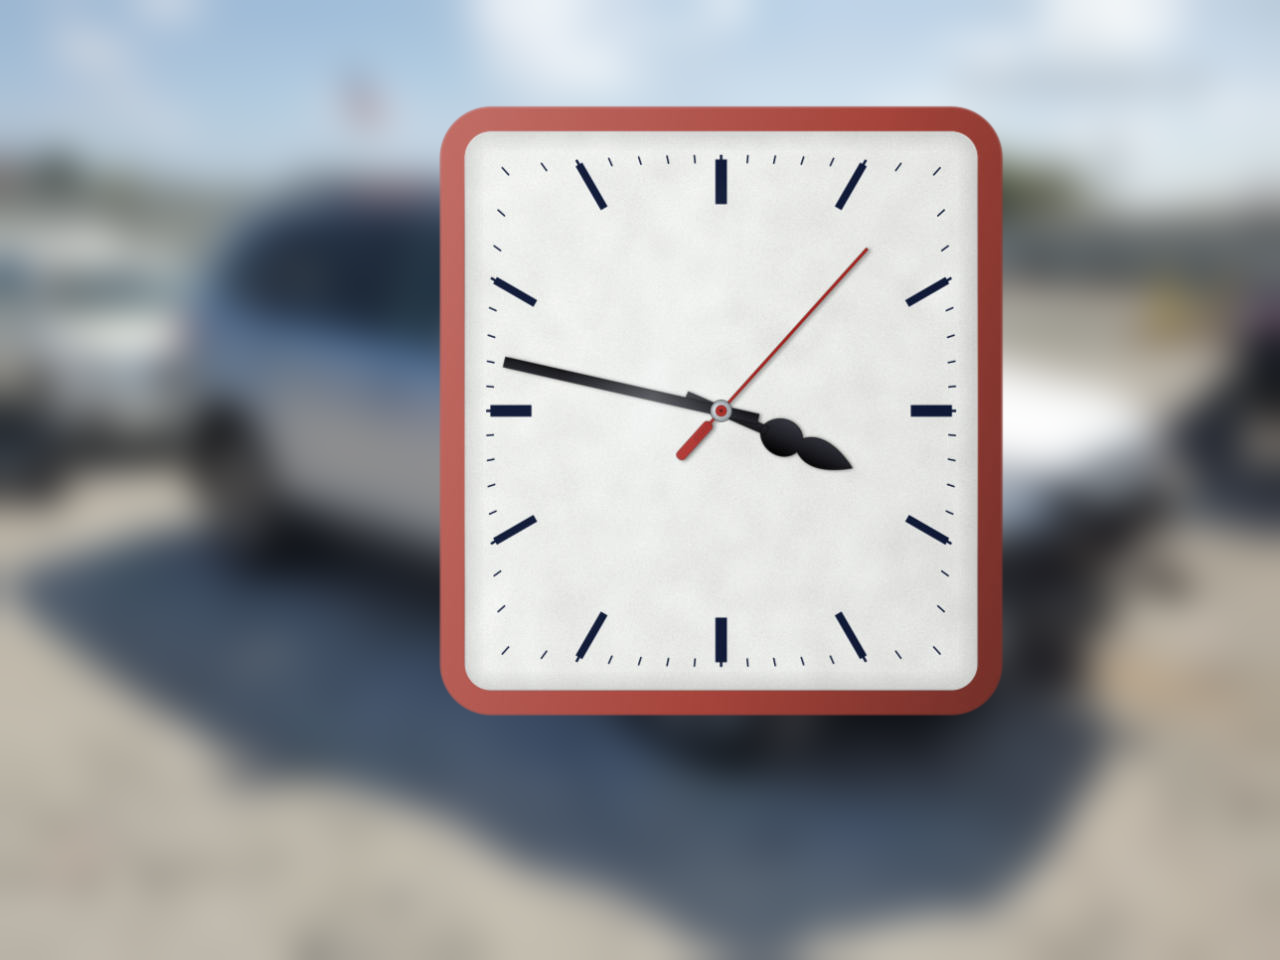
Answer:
3,47,07
